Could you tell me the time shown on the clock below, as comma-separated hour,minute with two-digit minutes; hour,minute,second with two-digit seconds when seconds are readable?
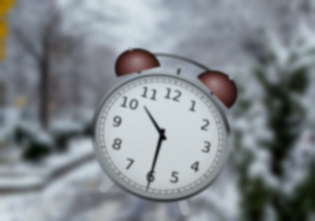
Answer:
10,30
